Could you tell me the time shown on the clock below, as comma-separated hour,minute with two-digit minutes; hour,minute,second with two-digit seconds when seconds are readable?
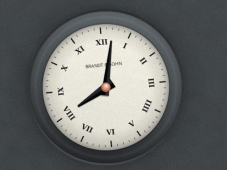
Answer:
8,02
